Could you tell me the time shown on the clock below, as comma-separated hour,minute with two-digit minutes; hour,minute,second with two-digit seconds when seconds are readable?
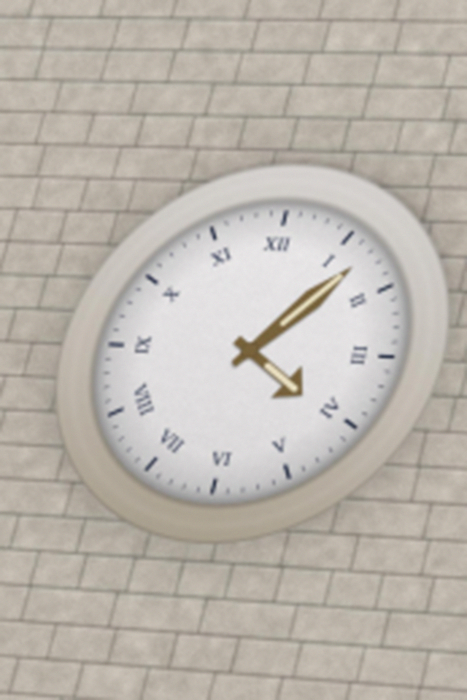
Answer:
4,07
